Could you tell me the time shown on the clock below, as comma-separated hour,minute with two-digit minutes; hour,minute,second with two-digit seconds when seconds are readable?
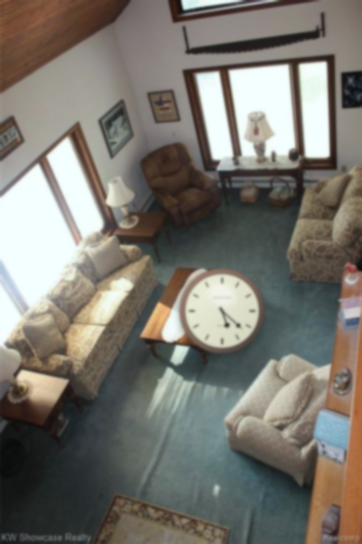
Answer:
5,22
